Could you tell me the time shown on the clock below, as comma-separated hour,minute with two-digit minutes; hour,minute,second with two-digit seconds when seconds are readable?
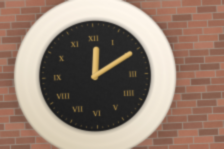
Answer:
12,10
